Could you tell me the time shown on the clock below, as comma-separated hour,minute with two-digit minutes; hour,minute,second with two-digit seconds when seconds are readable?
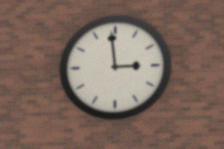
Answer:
2,59
